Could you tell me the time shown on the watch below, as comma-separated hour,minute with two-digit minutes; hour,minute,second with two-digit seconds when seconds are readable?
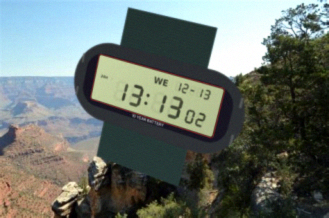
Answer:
13,13,02
